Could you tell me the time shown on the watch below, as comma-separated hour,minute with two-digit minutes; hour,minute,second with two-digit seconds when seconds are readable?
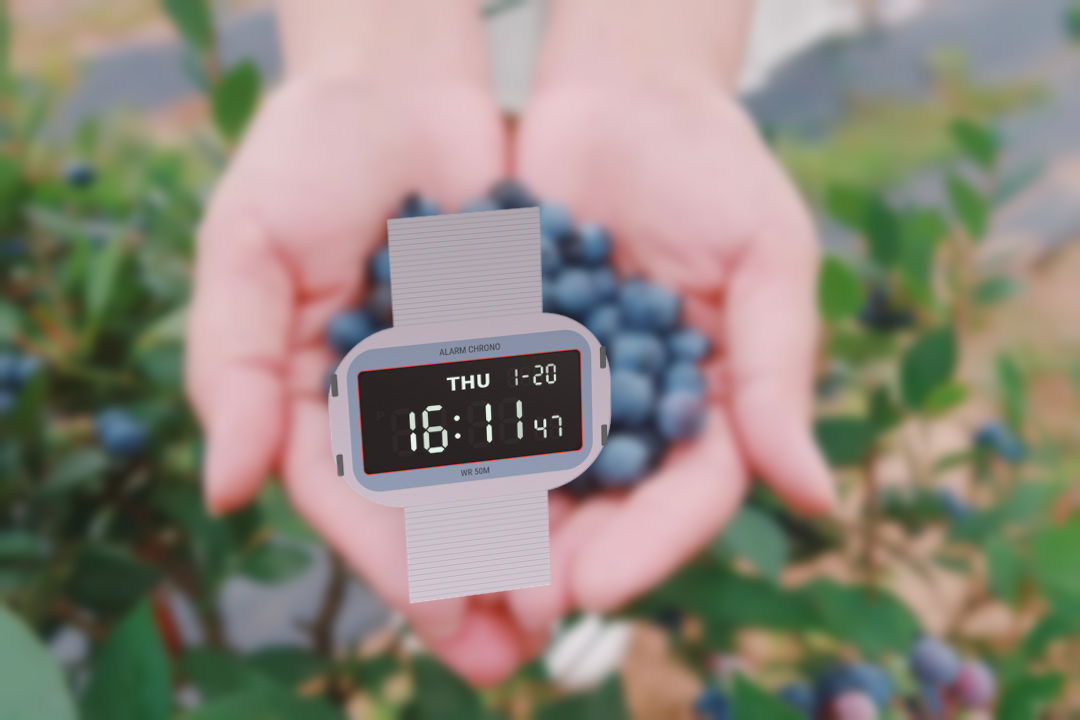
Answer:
16,11,47
